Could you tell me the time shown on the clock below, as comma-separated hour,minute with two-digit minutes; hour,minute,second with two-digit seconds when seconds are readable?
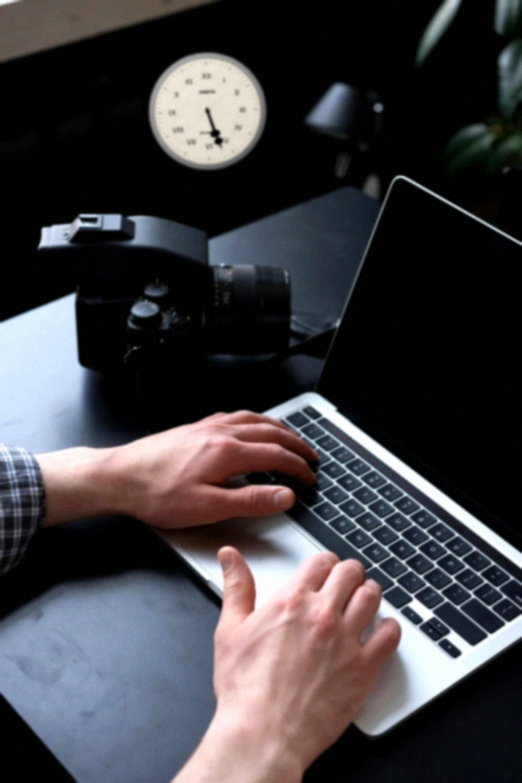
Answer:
5,27
